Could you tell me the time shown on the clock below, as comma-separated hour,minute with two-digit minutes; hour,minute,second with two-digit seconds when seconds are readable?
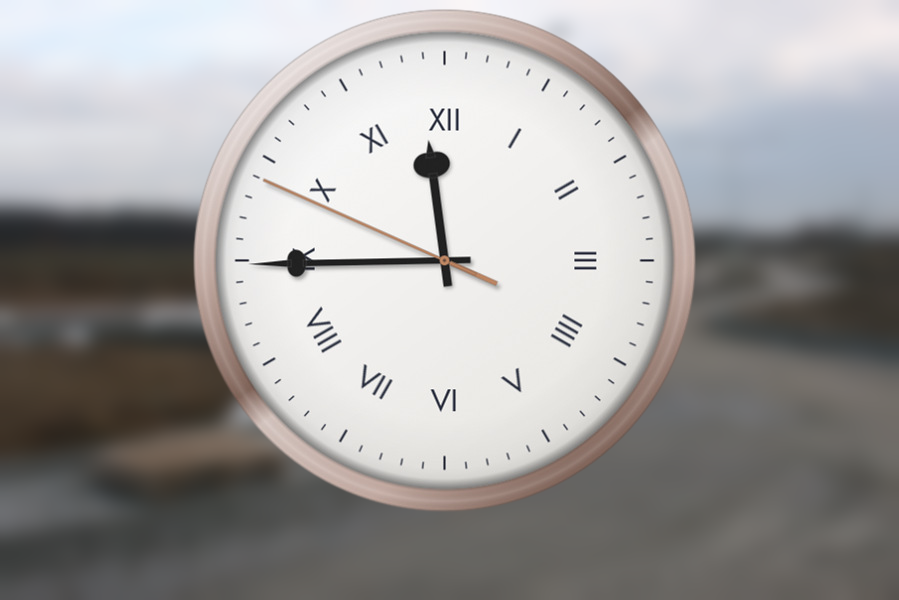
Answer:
11,44,49
